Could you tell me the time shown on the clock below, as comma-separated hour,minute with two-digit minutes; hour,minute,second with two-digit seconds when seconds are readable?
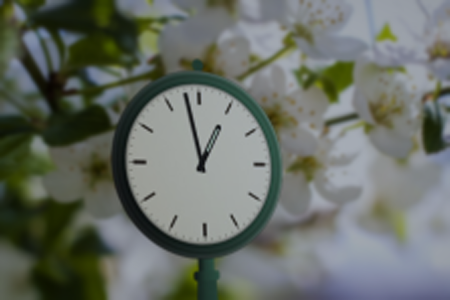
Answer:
12,58
